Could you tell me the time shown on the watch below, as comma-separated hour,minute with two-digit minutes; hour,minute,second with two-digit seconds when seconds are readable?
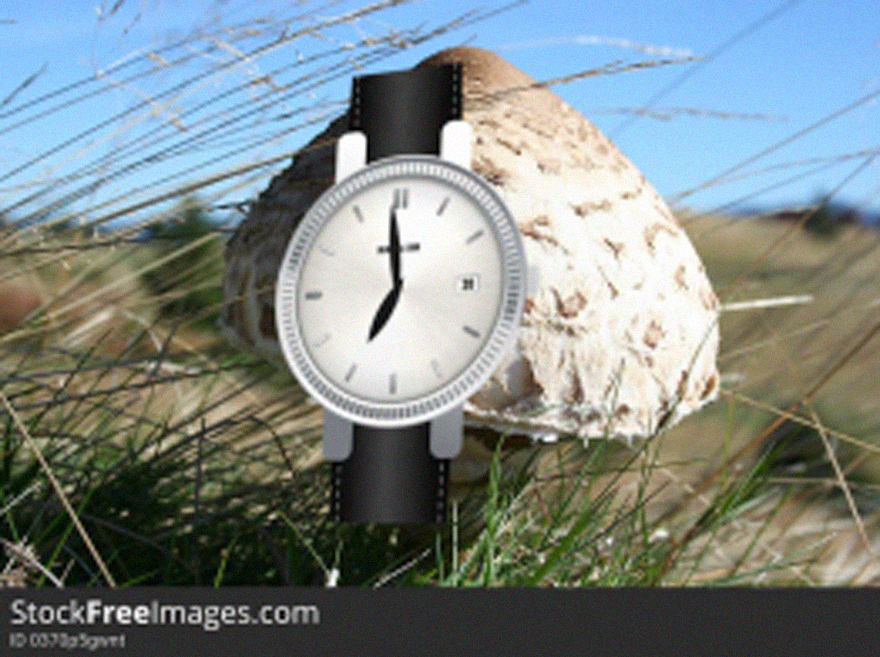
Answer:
6,59
